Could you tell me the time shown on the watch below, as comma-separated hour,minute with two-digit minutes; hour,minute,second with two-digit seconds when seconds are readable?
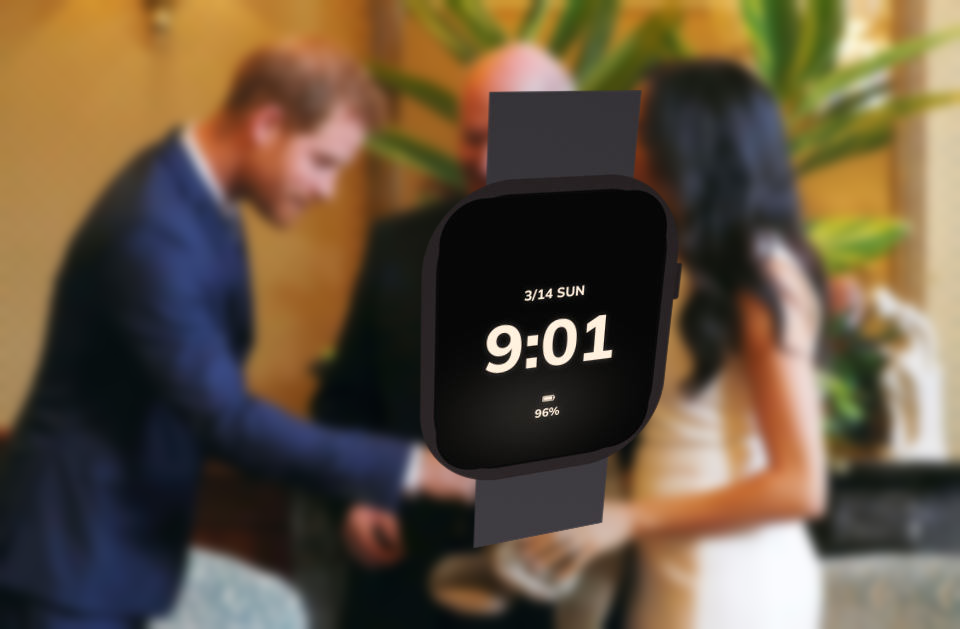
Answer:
9,01
